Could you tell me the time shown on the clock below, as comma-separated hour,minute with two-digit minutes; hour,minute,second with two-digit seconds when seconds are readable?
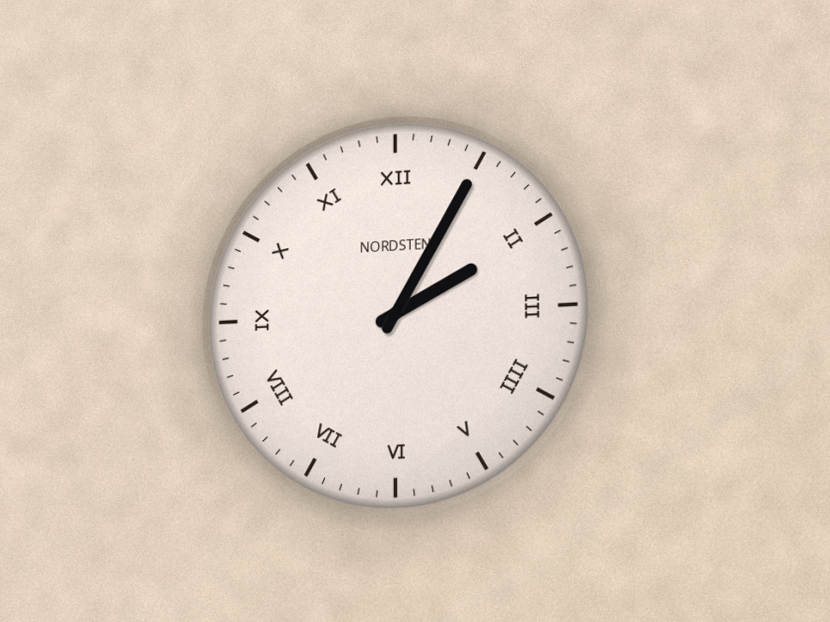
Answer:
2,05
